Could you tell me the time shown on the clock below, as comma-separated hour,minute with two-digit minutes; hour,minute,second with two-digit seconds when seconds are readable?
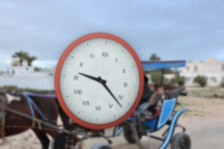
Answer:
9,22
